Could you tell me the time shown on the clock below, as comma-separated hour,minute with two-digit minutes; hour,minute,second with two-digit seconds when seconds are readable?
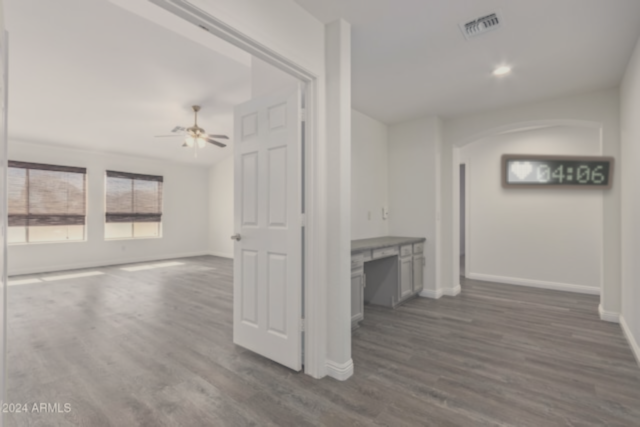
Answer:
4,06
